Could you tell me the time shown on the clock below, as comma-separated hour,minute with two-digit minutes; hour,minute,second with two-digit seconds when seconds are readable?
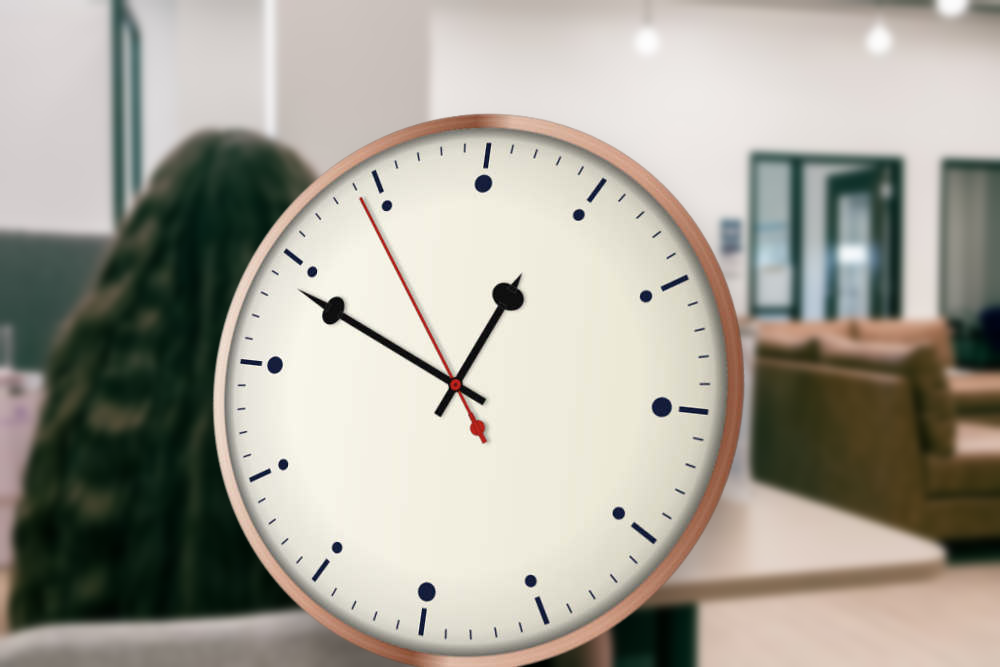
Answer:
12,48,54
